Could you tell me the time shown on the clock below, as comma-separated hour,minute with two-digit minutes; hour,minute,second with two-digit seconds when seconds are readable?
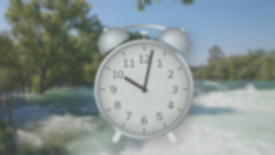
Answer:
10,02
